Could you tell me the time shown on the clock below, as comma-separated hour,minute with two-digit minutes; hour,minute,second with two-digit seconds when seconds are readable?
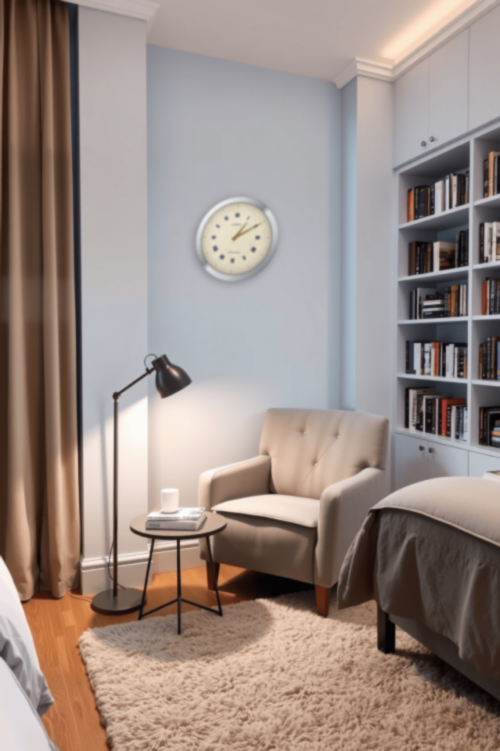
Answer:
1,10
